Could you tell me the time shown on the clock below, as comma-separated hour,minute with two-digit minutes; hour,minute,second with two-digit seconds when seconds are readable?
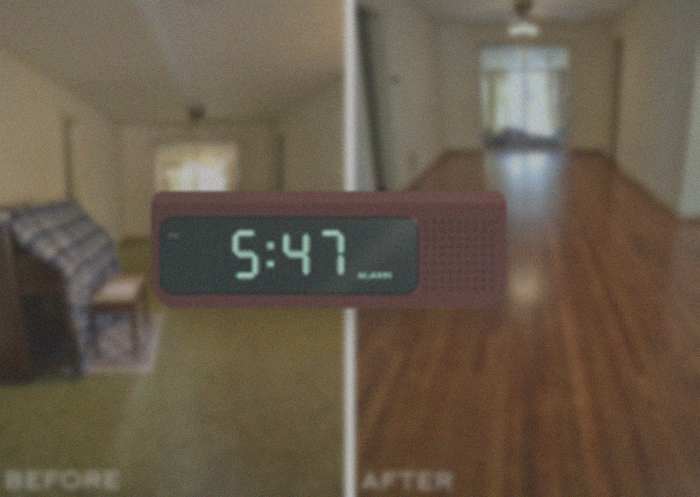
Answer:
5,47
